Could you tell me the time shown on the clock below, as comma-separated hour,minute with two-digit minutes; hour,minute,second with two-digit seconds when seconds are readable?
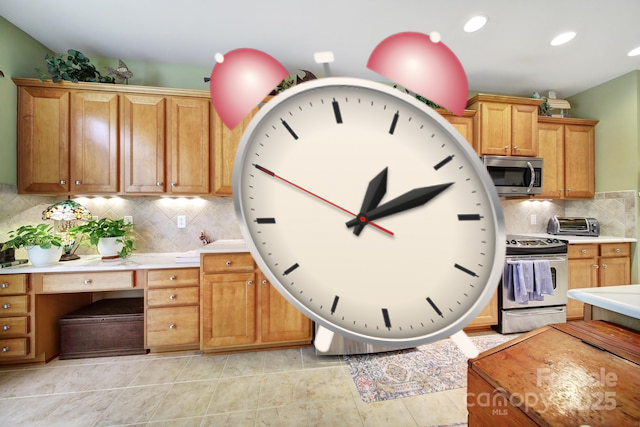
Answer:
1,11,50
